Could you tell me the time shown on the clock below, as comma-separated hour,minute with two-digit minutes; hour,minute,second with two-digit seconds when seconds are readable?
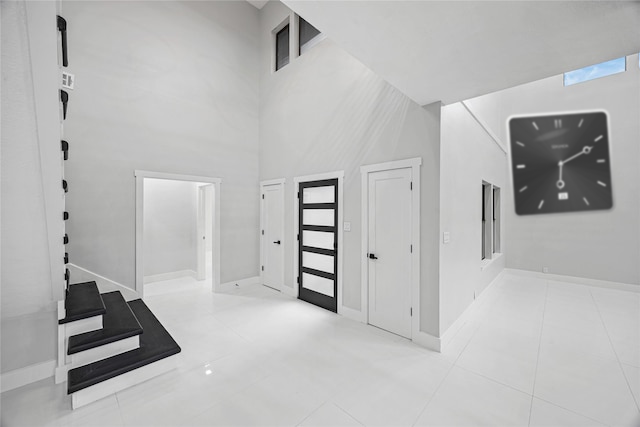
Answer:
6,11
